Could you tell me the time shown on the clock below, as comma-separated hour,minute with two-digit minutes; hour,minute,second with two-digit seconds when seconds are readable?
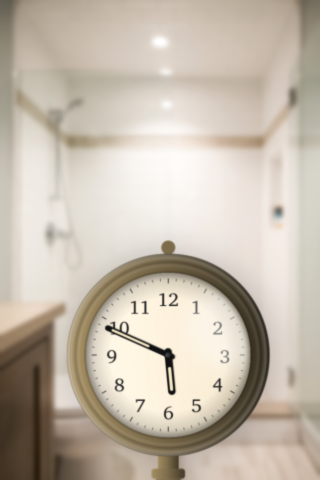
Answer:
5,49
